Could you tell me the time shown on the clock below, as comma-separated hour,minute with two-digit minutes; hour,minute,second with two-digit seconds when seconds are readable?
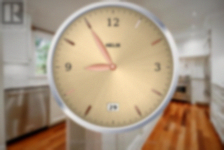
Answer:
8,55
